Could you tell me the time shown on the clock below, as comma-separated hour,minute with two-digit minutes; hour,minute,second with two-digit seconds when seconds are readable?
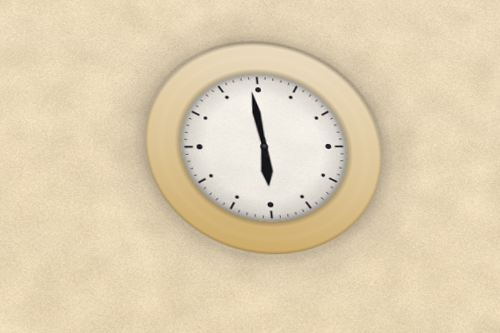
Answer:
5,59
